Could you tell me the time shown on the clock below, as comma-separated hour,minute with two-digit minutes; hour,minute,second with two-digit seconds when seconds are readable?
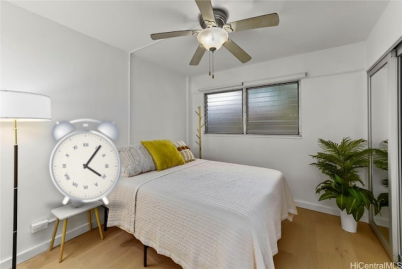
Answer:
4,06
